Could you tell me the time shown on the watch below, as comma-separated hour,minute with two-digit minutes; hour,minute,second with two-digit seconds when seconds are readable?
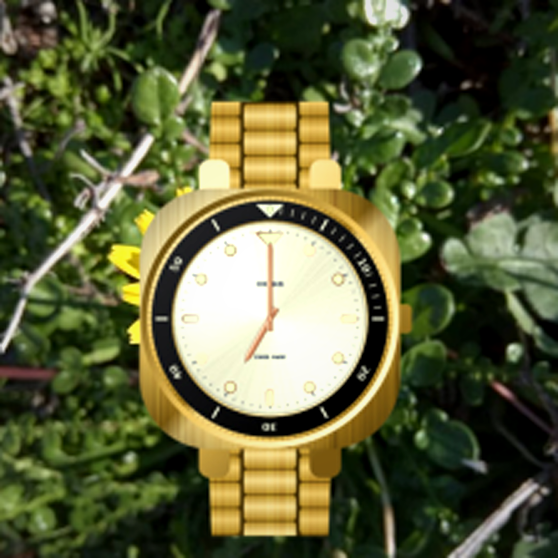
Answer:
7,00
